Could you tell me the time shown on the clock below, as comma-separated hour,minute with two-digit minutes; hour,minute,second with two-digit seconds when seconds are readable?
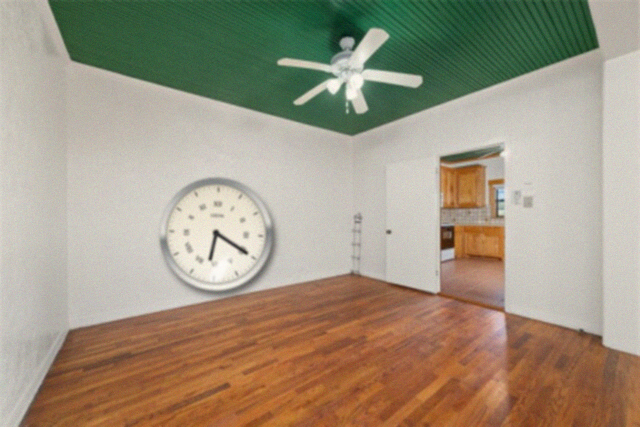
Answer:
6,20
